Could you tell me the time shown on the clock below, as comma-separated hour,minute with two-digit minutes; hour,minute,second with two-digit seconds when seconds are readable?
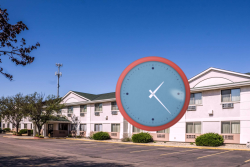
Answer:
1,23
